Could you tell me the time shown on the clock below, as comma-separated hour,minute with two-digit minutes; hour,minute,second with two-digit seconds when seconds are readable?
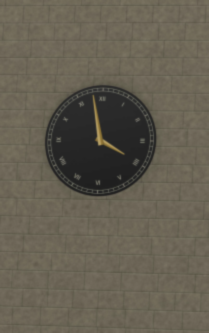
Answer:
3,58
